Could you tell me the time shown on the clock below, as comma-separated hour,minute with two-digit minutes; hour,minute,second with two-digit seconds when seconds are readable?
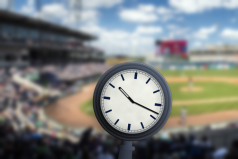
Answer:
10,18
